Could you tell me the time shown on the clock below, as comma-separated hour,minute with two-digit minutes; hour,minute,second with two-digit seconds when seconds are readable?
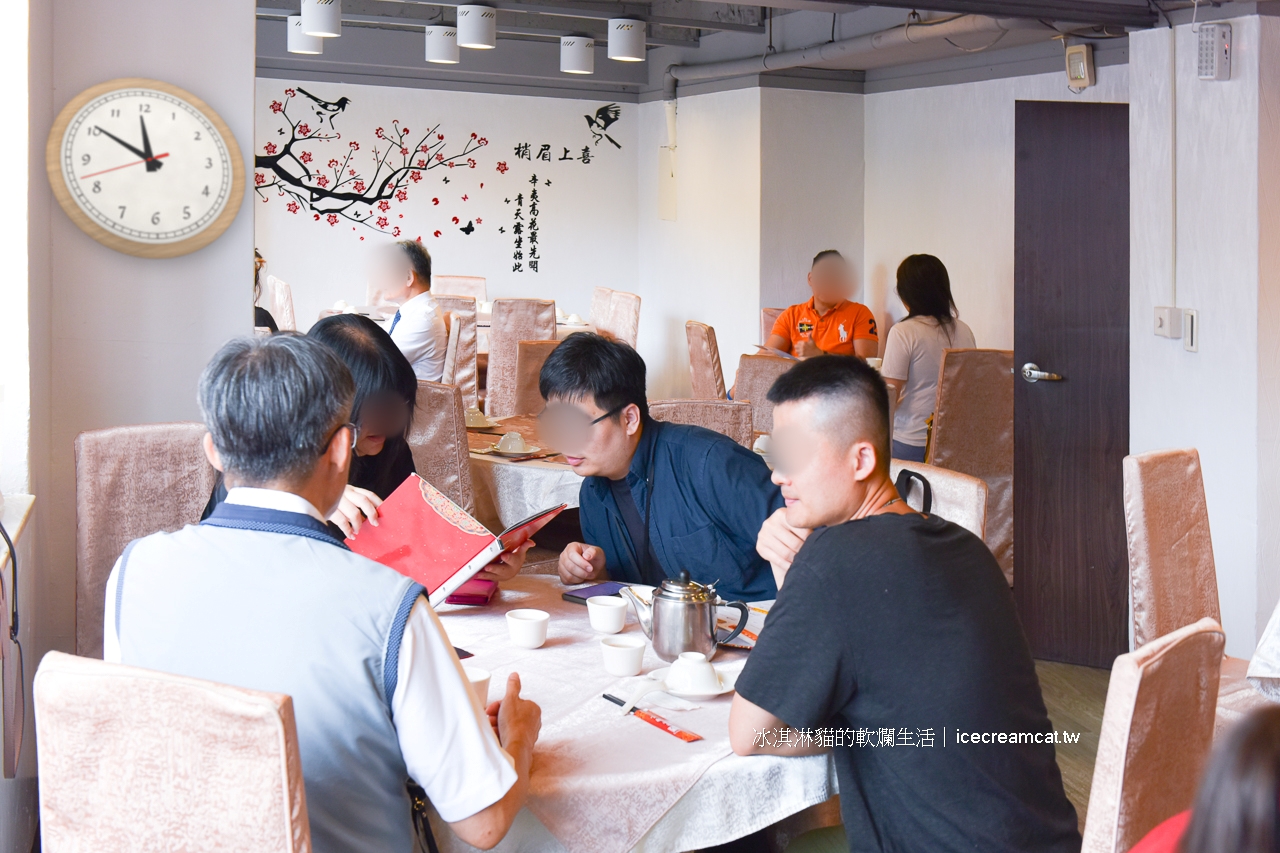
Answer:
11,50,42
